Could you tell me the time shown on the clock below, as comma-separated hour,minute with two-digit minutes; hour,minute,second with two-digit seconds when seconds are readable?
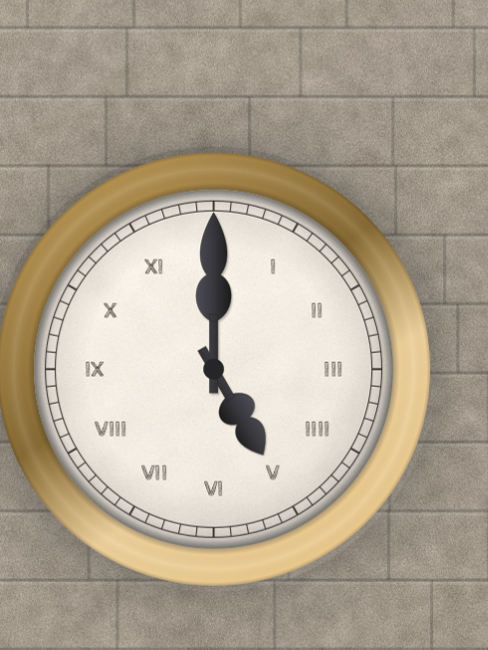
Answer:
5,00
